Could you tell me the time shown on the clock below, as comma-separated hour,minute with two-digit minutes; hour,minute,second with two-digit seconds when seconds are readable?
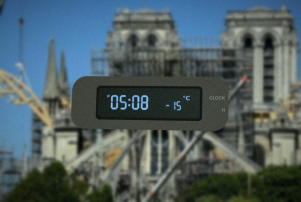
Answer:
5,08
